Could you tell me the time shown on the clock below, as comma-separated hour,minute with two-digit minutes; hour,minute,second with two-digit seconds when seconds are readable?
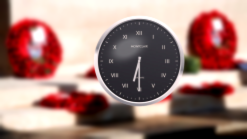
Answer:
6,30
